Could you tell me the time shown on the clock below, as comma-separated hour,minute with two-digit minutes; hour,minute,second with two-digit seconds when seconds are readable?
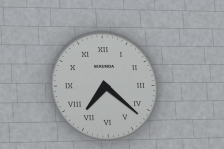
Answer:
7,22
